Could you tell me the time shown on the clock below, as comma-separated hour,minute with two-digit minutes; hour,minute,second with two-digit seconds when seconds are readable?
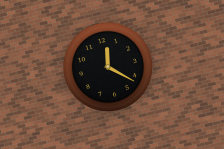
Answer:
12,22
